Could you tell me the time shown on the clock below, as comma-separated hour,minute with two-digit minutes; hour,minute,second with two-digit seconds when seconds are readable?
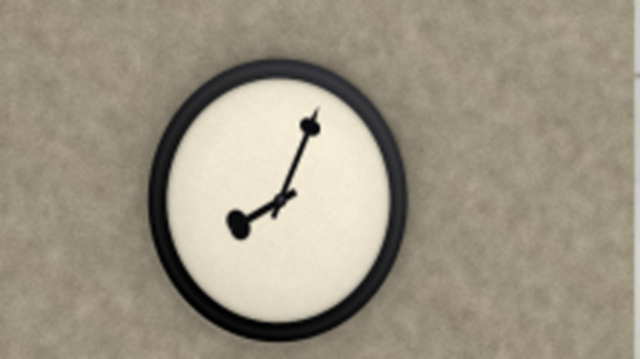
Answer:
8,04
